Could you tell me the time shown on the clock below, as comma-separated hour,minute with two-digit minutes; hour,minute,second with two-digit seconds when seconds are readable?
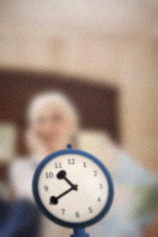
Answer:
10,40
